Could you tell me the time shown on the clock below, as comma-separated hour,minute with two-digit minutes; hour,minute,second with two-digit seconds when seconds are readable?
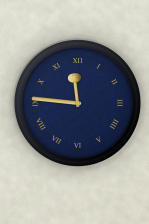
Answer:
11,46
